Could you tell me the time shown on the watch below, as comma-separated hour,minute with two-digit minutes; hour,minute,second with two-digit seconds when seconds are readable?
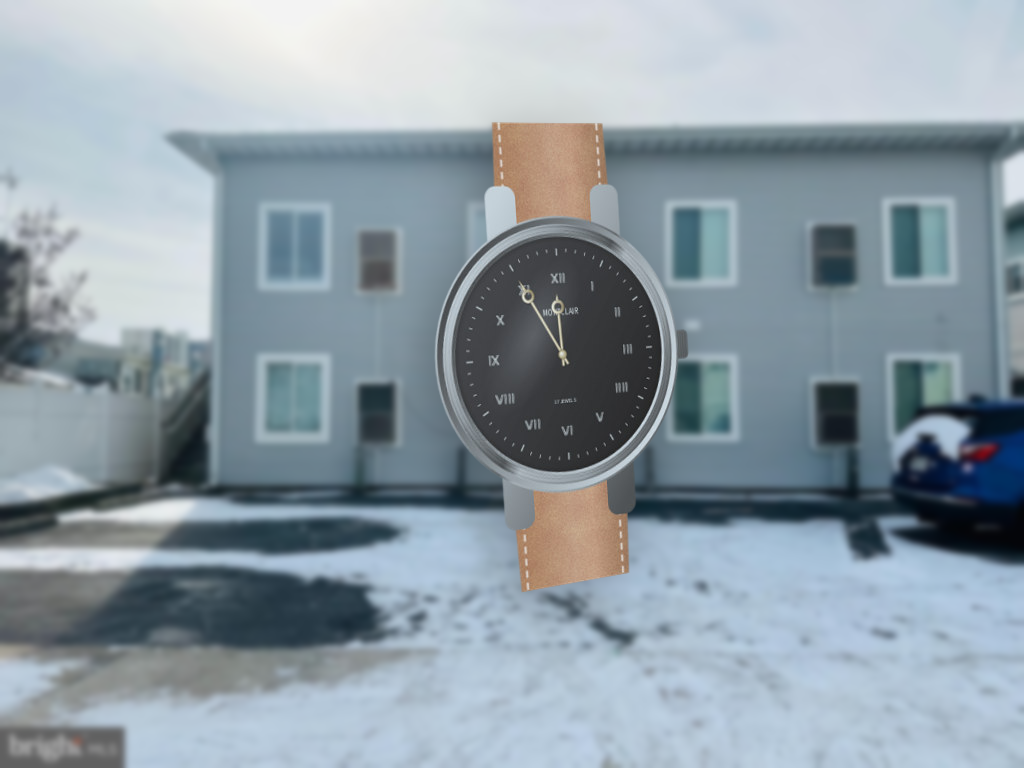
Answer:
11,55
